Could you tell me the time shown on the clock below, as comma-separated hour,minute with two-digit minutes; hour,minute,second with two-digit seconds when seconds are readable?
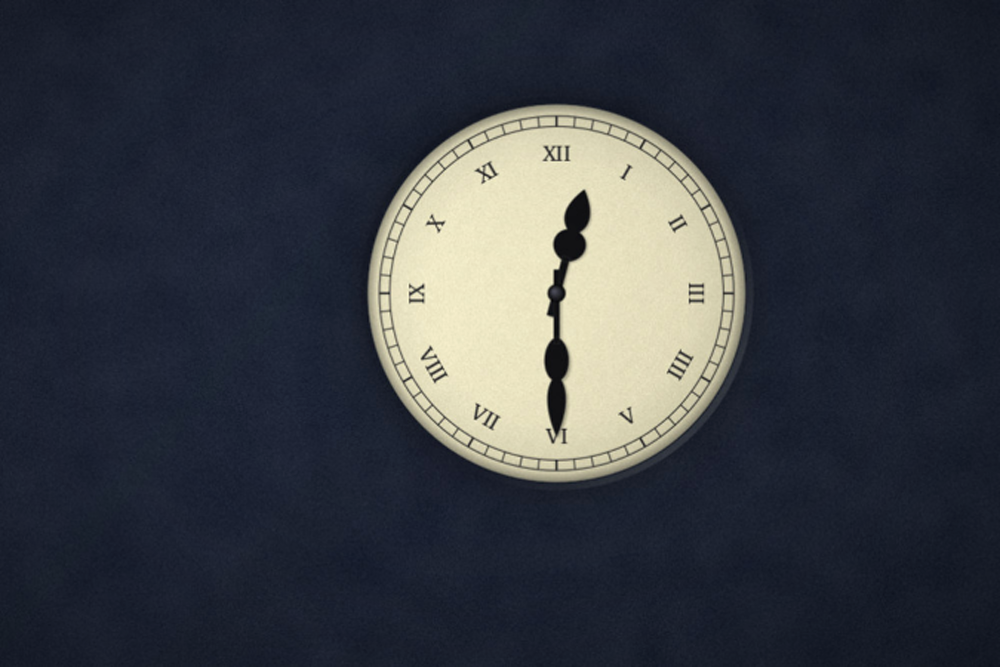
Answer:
12,30
